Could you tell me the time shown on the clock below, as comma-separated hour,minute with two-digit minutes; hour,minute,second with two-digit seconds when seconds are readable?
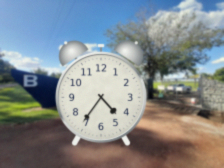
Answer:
4,36
